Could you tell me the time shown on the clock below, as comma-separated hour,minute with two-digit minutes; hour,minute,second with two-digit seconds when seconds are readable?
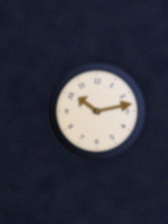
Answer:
10,13
